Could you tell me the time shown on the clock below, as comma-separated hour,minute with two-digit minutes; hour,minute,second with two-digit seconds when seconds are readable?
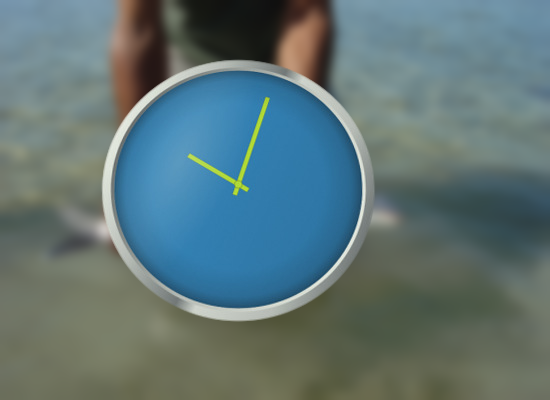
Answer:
10,03
